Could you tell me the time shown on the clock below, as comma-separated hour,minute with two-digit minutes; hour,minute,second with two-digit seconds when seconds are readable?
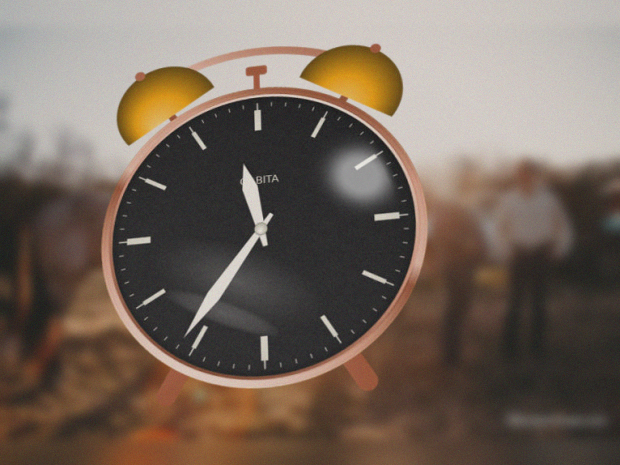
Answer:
11,36
